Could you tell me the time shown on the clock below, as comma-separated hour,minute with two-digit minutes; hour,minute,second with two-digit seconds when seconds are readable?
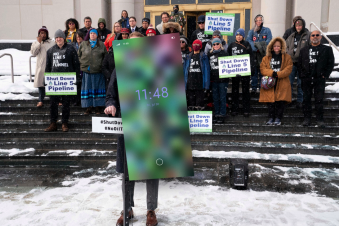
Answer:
11,48
